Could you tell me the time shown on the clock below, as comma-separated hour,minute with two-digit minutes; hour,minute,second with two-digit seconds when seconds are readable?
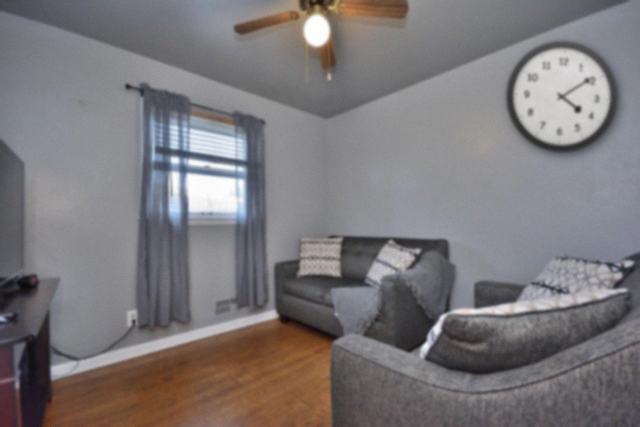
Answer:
4,09
